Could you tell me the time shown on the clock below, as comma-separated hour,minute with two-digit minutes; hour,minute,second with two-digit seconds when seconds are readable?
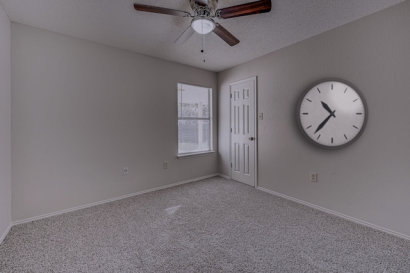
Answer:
10,37
